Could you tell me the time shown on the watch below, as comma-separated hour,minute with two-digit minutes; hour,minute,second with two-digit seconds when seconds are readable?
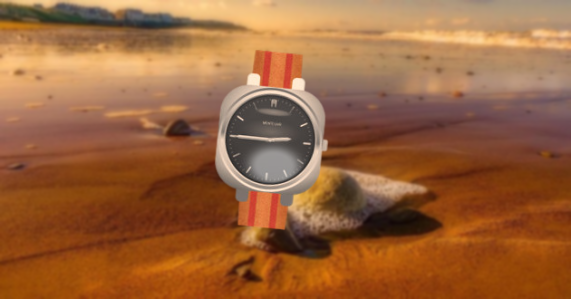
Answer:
2,45
